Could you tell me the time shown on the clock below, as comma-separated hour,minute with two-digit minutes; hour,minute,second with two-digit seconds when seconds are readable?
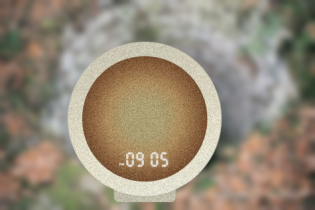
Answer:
9,05
